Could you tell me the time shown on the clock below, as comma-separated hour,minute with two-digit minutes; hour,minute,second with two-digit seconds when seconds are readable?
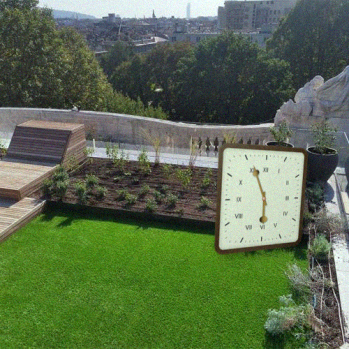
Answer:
5,56
